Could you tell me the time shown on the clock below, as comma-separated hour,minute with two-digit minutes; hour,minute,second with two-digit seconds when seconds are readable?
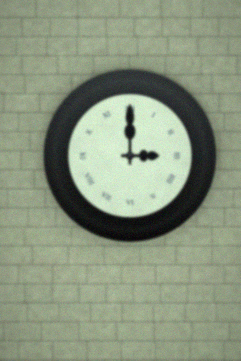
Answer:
3,00
